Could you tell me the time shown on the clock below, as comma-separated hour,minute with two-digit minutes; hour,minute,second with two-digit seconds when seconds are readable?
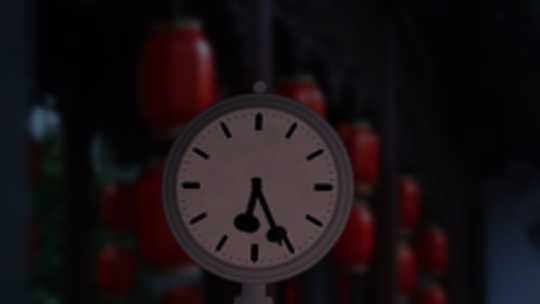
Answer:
6,26
